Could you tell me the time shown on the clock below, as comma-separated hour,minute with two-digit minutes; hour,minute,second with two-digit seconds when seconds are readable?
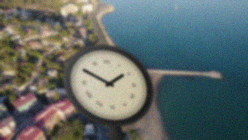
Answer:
1,50
